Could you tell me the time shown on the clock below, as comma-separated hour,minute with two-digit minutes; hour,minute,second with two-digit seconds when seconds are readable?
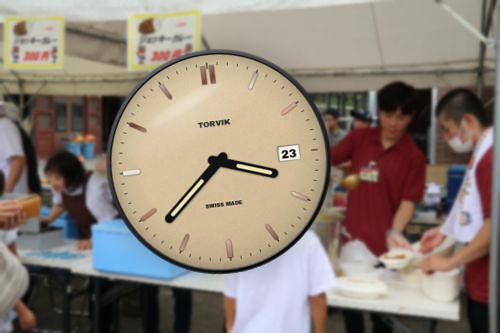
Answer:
3,38
